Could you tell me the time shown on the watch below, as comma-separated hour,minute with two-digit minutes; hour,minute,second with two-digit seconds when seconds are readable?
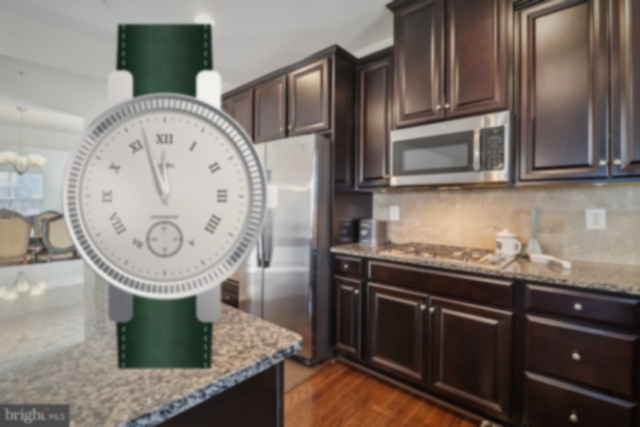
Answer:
11,57
